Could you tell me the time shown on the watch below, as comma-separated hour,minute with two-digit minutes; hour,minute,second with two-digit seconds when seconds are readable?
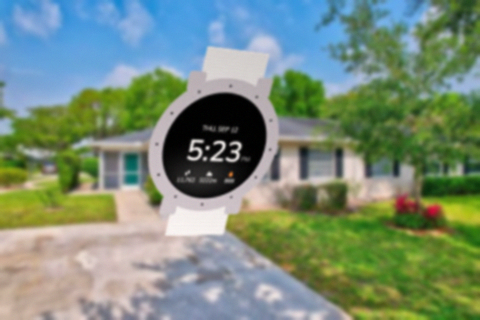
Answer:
5,23
